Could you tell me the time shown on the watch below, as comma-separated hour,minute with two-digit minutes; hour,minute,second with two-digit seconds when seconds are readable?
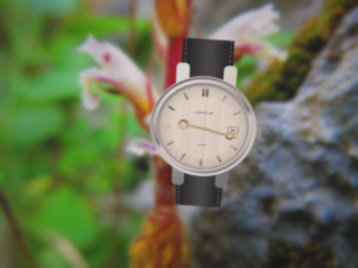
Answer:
9,17
